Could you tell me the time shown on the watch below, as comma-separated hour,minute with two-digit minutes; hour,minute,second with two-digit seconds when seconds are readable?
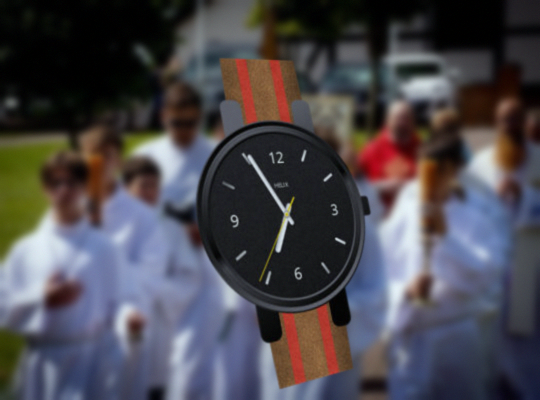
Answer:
6,55,36
